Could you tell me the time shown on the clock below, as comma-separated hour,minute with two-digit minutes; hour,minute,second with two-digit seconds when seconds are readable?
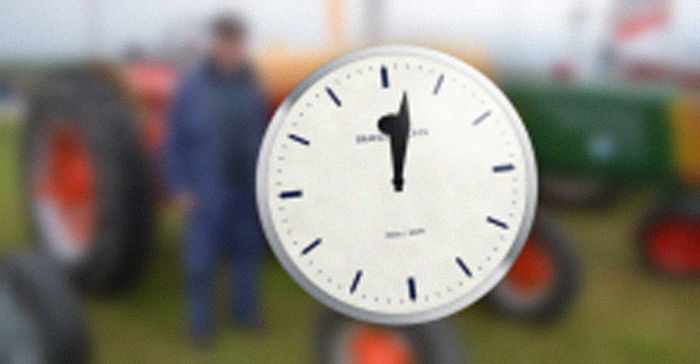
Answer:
12,02
